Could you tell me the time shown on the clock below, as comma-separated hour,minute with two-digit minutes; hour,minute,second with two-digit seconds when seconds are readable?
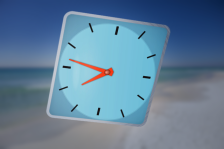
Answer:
7,47
